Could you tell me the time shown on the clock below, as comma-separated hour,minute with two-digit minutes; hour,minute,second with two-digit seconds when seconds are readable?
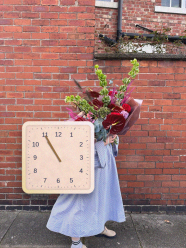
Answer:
10,55
